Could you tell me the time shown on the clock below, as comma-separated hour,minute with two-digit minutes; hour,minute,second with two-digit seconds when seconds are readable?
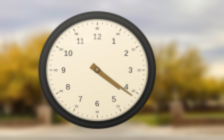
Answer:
4,21
